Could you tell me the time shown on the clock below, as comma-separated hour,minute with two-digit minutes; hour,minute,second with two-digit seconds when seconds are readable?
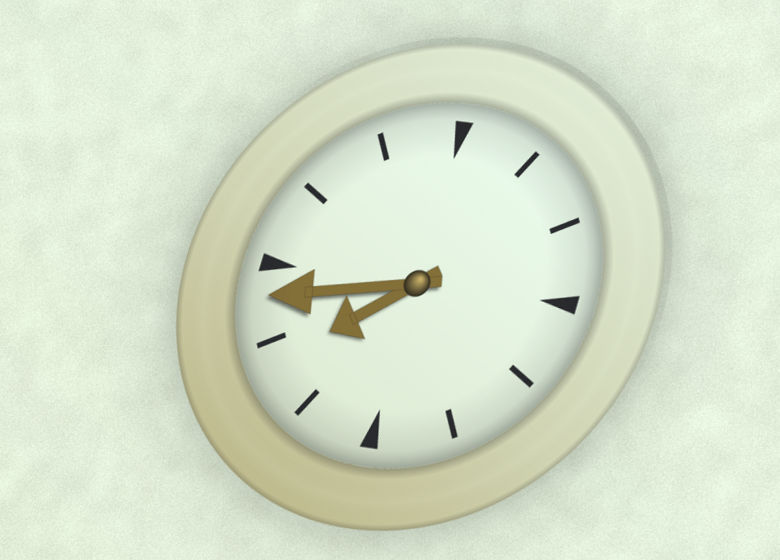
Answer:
7,43
